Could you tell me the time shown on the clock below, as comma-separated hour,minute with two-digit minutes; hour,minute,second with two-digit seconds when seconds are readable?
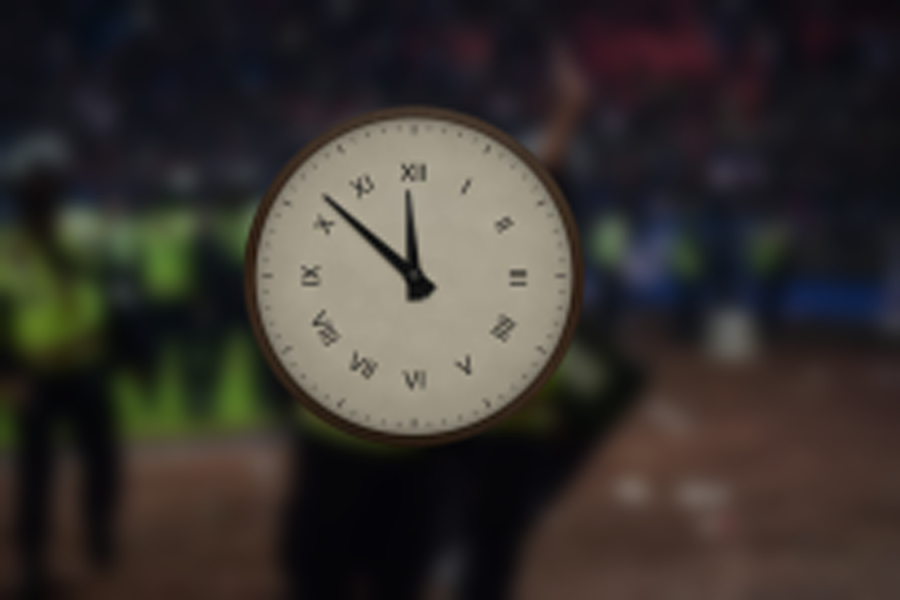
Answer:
11,52
